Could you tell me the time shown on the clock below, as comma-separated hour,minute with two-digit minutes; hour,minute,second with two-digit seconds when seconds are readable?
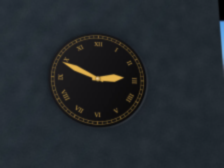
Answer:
2,49
